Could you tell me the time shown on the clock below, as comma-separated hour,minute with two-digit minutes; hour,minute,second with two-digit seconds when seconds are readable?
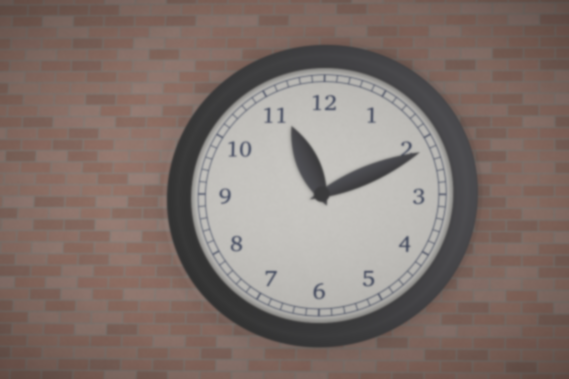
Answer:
11,11
